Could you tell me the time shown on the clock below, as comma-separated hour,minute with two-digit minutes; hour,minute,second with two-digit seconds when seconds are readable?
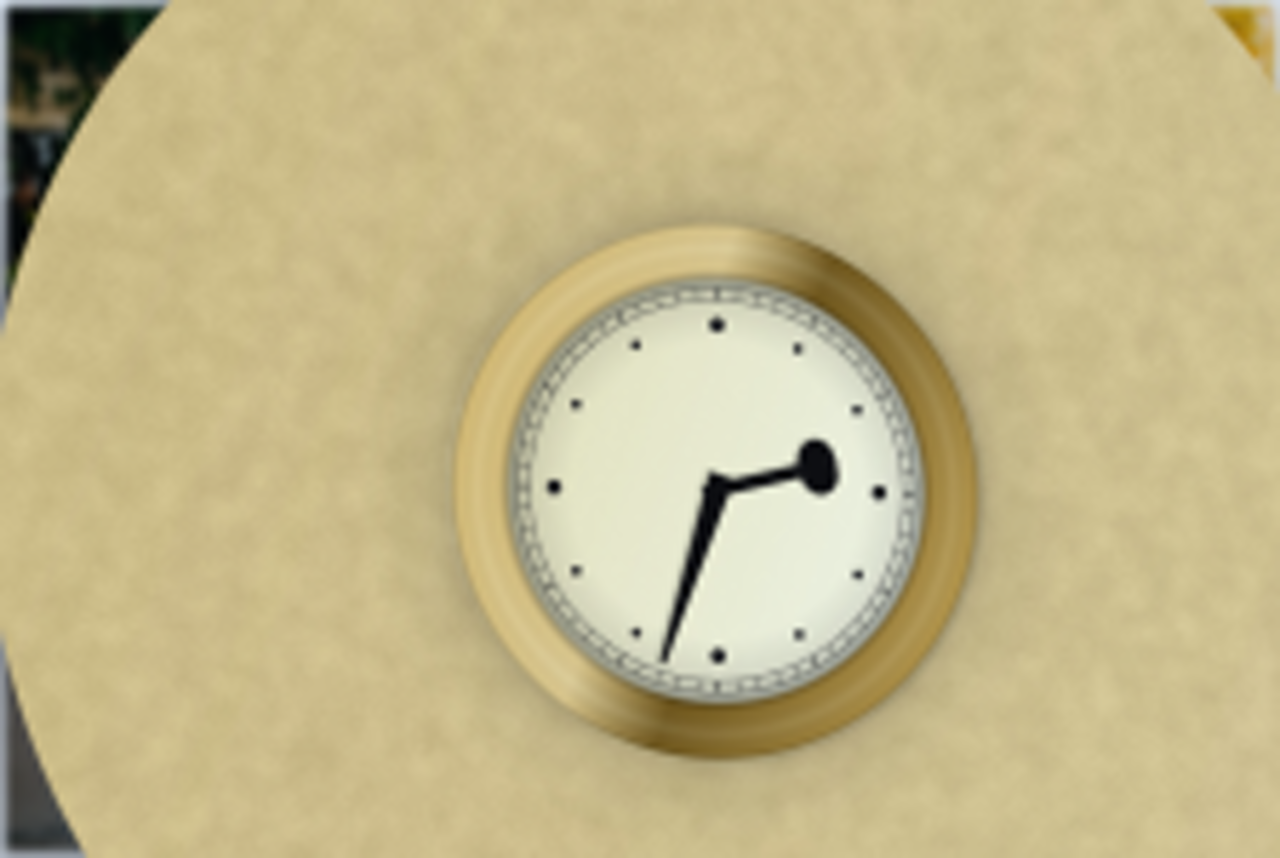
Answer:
2,33
